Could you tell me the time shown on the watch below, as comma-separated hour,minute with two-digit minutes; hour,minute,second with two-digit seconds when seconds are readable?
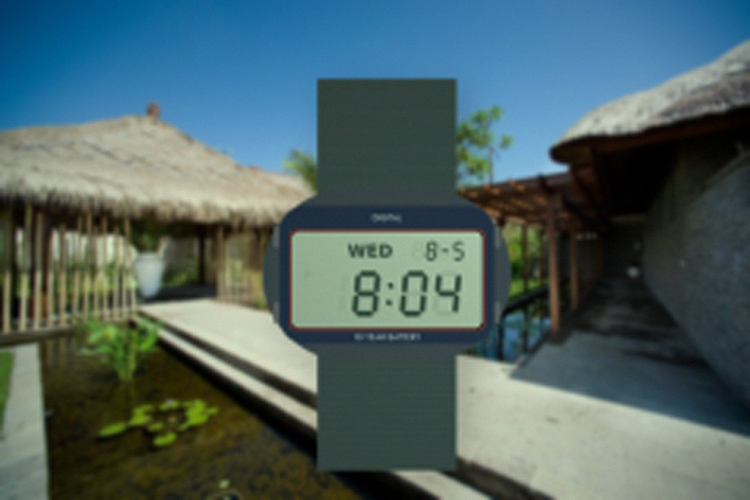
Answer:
8,04
